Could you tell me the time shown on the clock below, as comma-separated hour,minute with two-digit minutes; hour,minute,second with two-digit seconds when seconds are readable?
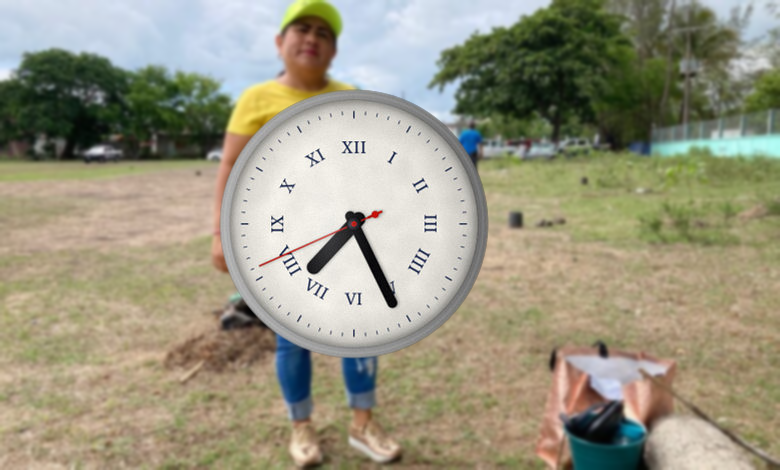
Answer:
7,25,41
